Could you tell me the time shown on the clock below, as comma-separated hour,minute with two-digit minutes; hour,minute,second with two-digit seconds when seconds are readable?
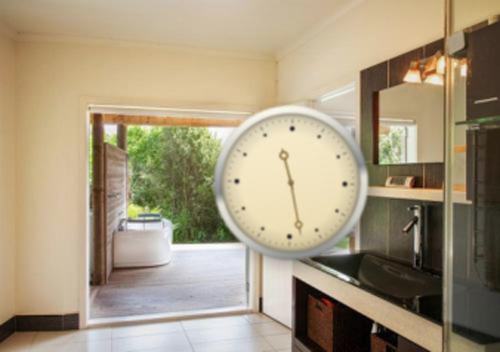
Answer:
11,28
